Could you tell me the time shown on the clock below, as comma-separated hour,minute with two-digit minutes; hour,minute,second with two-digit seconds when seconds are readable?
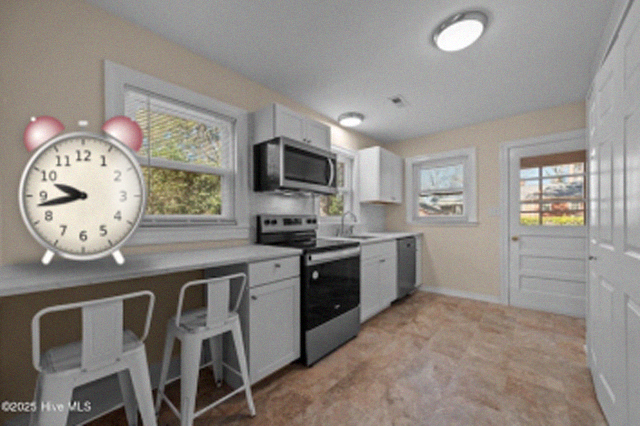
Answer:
9,43
